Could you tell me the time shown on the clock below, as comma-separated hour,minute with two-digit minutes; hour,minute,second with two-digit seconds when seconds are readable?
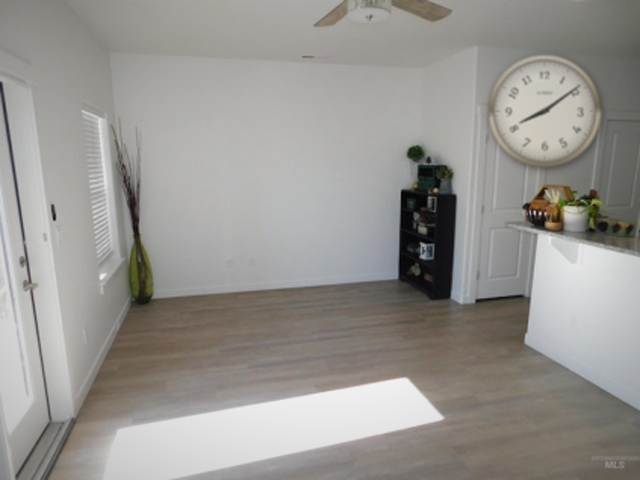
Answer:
8,09
